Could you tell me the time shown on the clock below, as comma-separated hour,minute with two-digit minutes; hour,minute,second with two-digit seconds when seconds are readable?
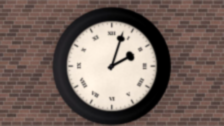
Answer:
2,03
